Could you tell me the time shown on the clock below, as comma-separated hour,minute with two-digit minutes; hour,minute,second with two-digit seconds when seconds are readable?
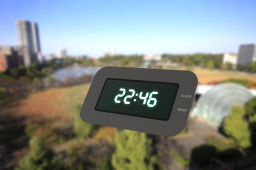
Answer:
22,46
